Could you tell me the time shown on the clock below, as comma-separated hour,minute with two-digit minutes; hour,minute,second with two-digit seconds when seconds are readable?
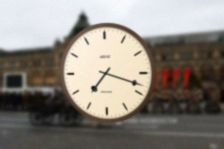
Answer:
7,18
